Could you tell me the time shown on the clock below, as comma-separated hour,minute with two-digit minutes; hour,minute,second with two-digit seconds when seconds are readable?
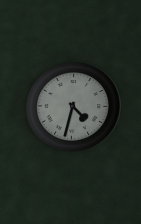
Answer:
4,32
